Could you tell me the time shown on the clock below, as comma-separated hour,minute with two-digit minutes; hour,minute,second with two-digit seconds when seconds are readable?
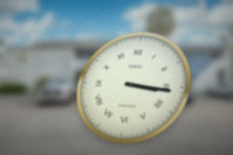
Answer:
3,16
